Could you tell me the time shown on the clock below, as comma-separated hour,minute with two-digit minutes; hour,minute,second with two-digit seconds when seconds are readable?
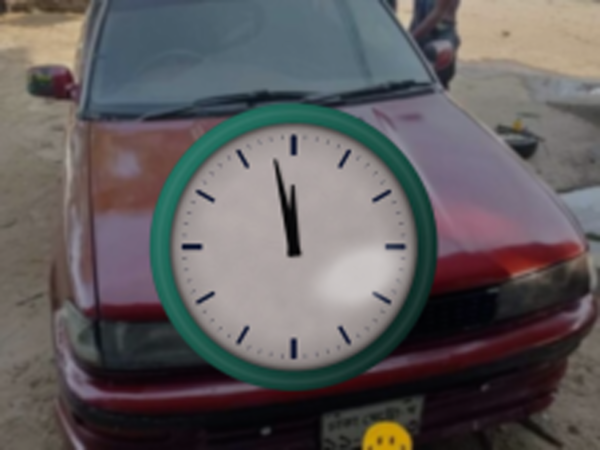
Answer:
11,58
